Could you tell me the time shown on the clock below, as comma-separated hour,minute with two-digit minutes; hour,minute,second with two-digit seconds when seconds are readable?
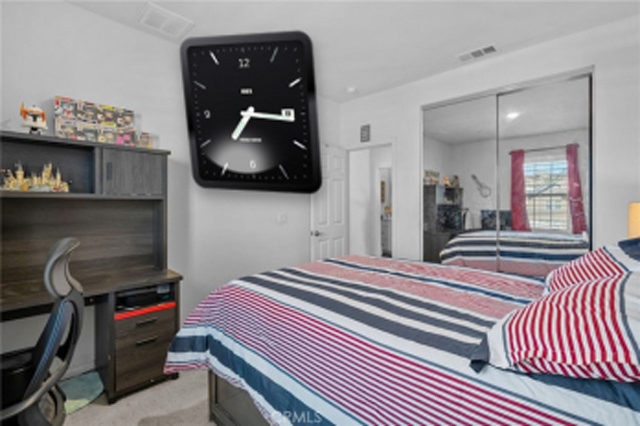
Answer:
7,16
